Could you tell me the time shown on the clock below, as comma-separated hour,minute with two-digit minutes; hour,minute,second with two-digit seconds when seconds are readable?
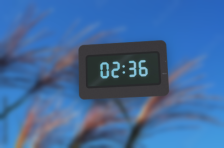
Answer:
2,36
